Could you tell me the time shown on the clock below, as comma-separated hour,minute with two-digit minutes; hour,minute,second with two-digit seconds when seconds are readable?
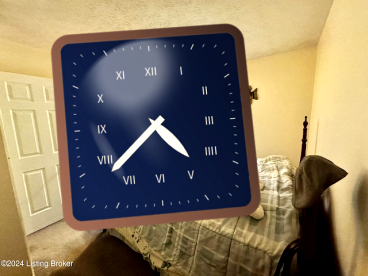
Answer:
4,38
